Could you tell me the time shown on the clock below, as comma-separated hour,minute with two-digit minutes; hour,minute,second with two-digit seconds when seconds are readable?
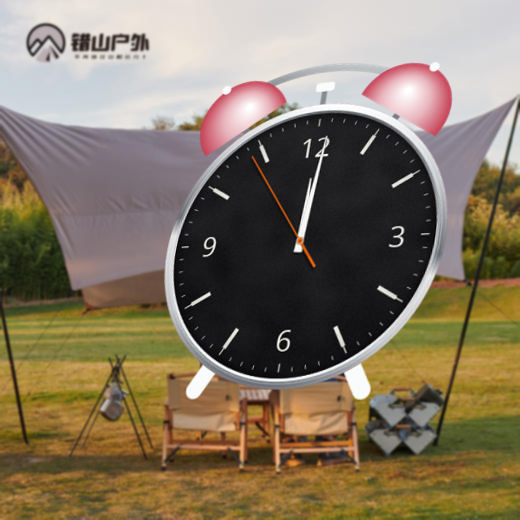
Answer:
12,00,54
